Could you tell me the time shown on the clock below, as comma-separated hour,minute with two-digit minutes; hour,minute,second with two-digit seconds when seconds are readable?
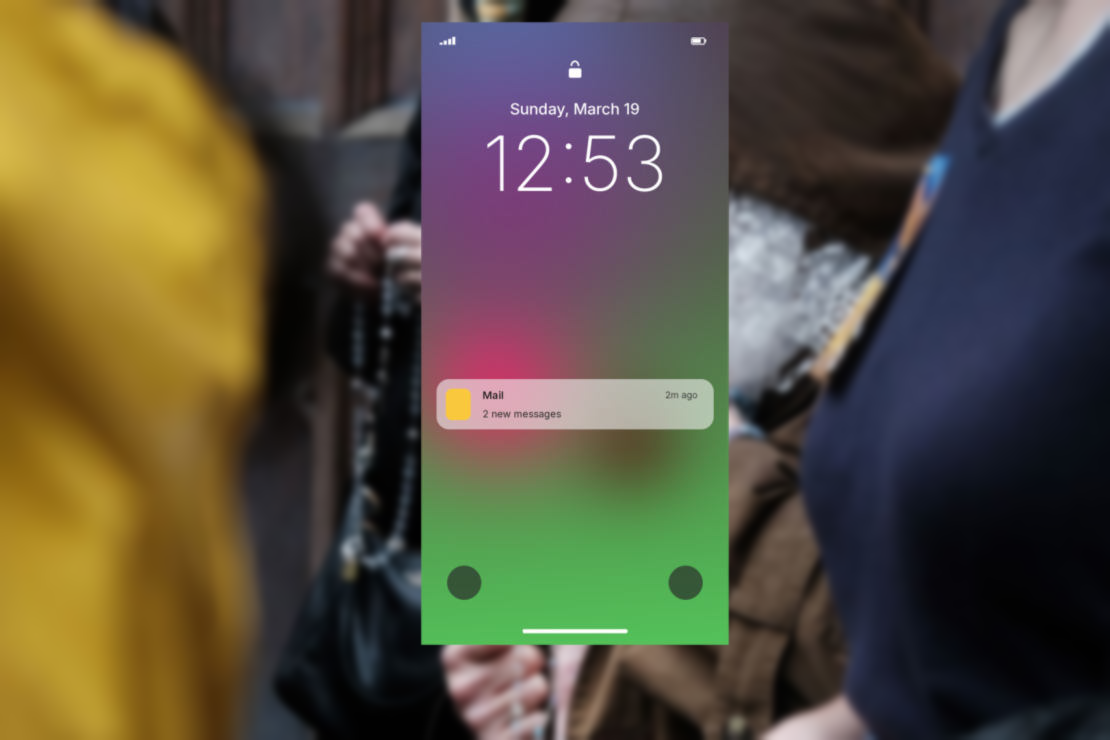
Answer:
12,53
